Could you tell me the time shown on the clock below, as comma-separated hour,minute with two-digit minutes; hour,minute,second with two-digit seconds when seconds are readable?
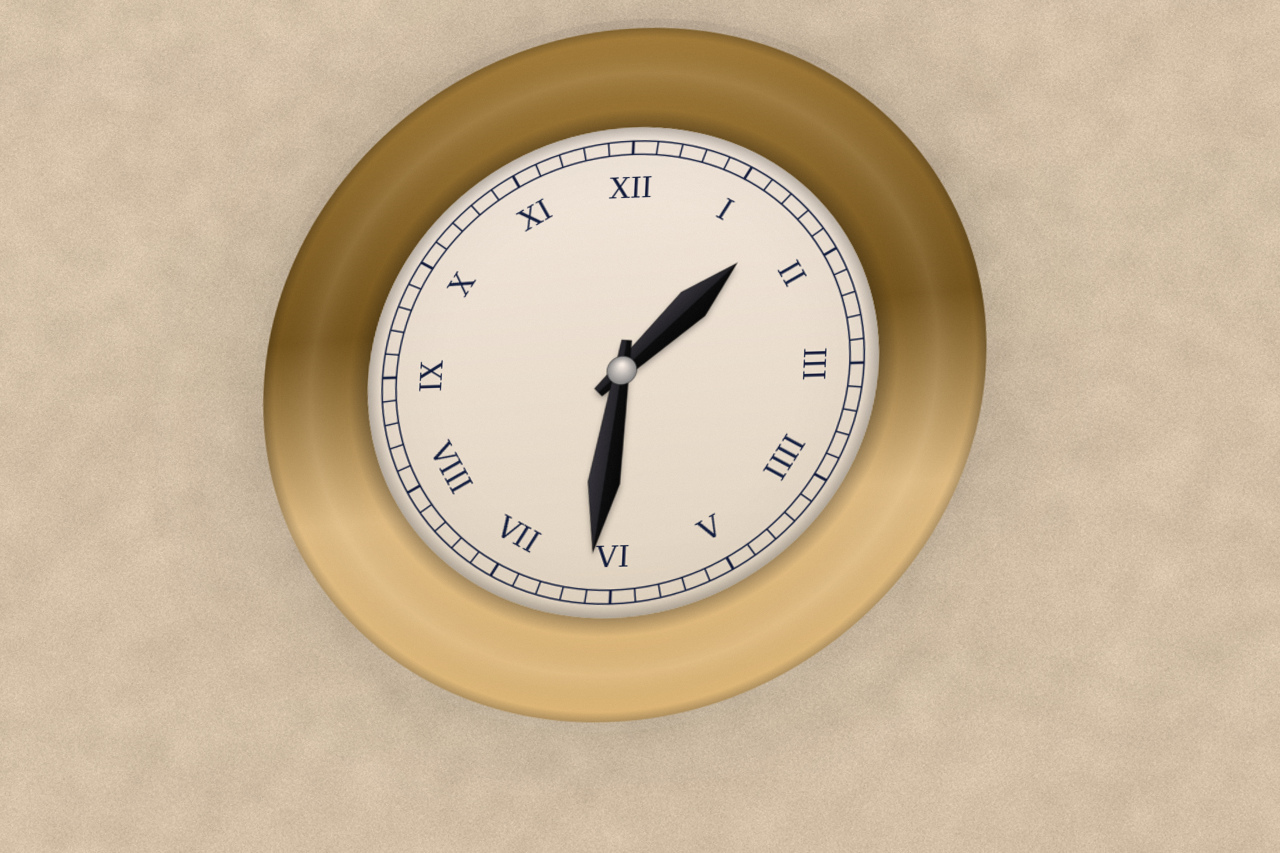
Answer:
1,31
